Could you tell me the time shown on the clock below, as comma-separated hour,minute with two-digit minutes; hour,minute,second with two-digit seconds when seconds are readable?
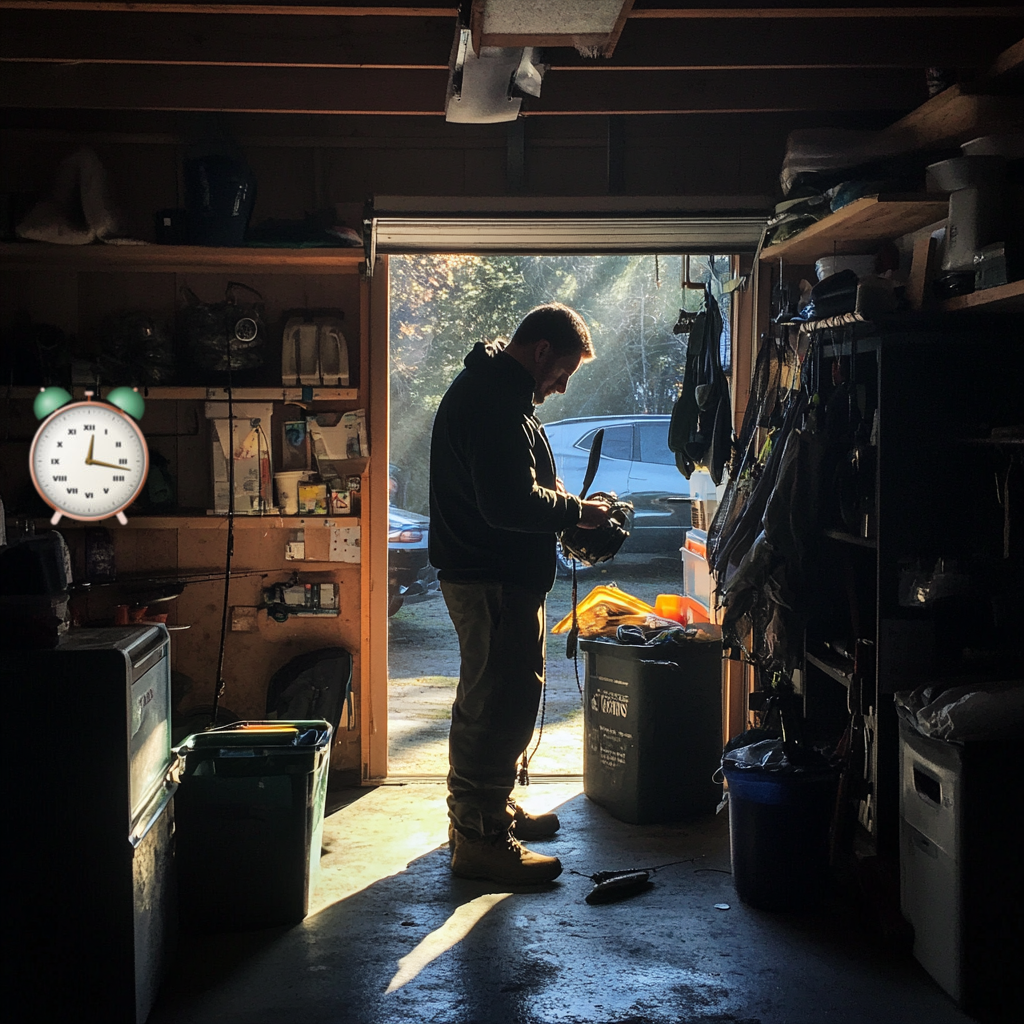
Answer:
12,17
